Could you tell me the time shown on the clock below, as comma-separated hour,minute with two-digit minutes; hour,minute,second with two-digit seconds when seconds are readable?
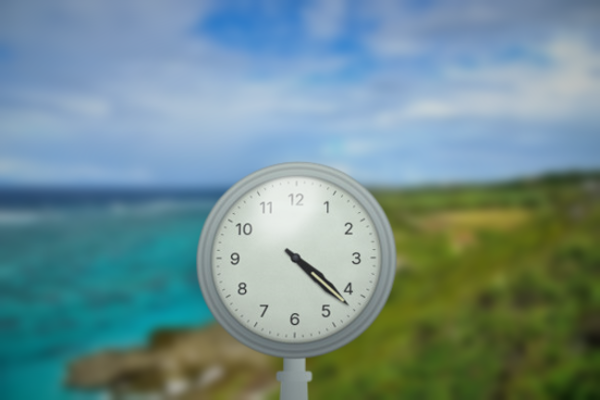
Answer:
4,22
